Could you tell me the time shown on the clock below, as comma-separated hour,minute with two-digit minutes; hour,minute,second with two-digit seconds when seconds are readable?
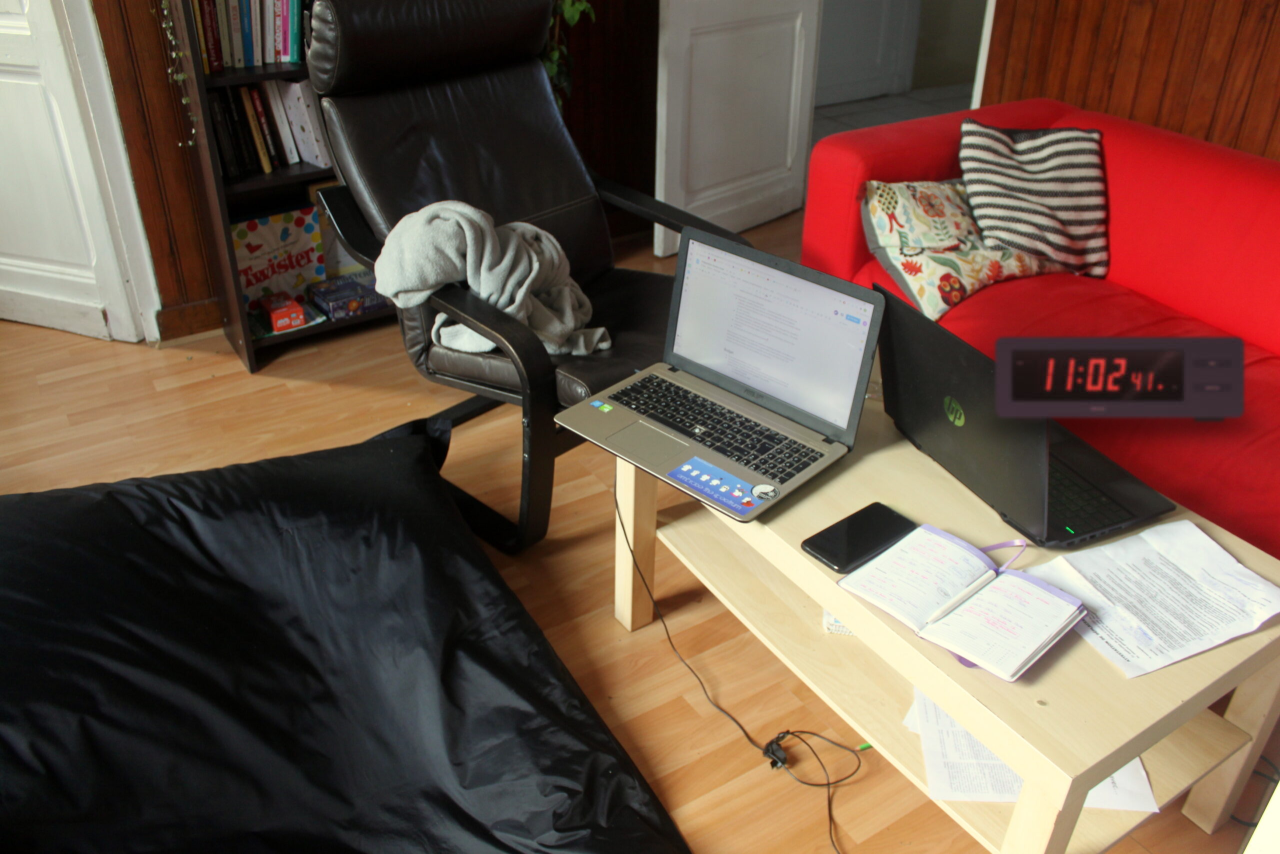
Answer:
11,02,41
